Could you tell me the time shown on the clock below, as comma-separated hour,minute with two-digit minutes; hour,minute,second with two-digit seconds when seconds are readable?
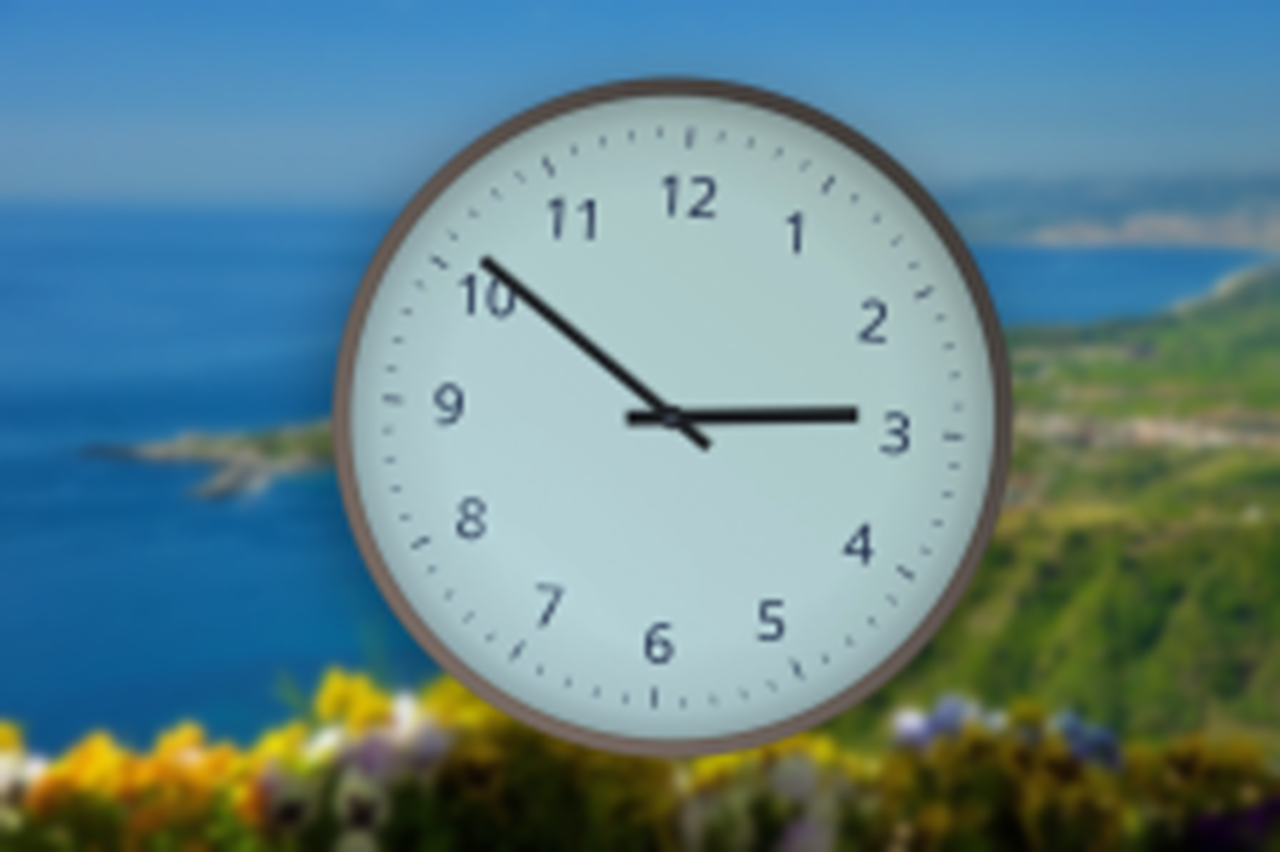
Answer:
2,51
